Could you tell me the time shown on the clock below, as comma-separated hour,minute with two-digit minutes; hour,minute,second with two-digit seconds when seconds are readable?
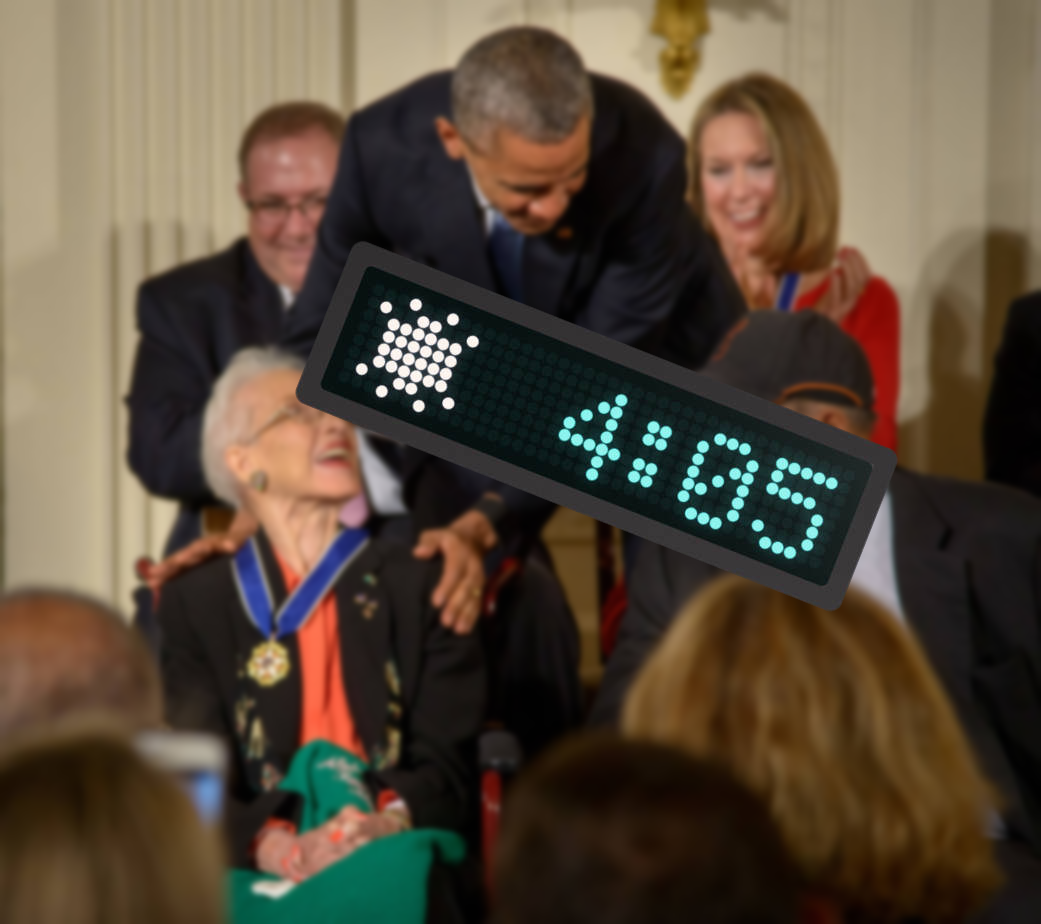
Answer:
4,05
